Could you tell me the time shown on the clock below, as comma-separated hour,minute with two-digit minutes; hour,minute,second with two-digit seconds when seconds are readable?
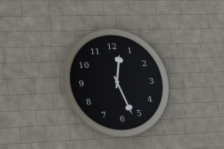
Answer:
12,27
